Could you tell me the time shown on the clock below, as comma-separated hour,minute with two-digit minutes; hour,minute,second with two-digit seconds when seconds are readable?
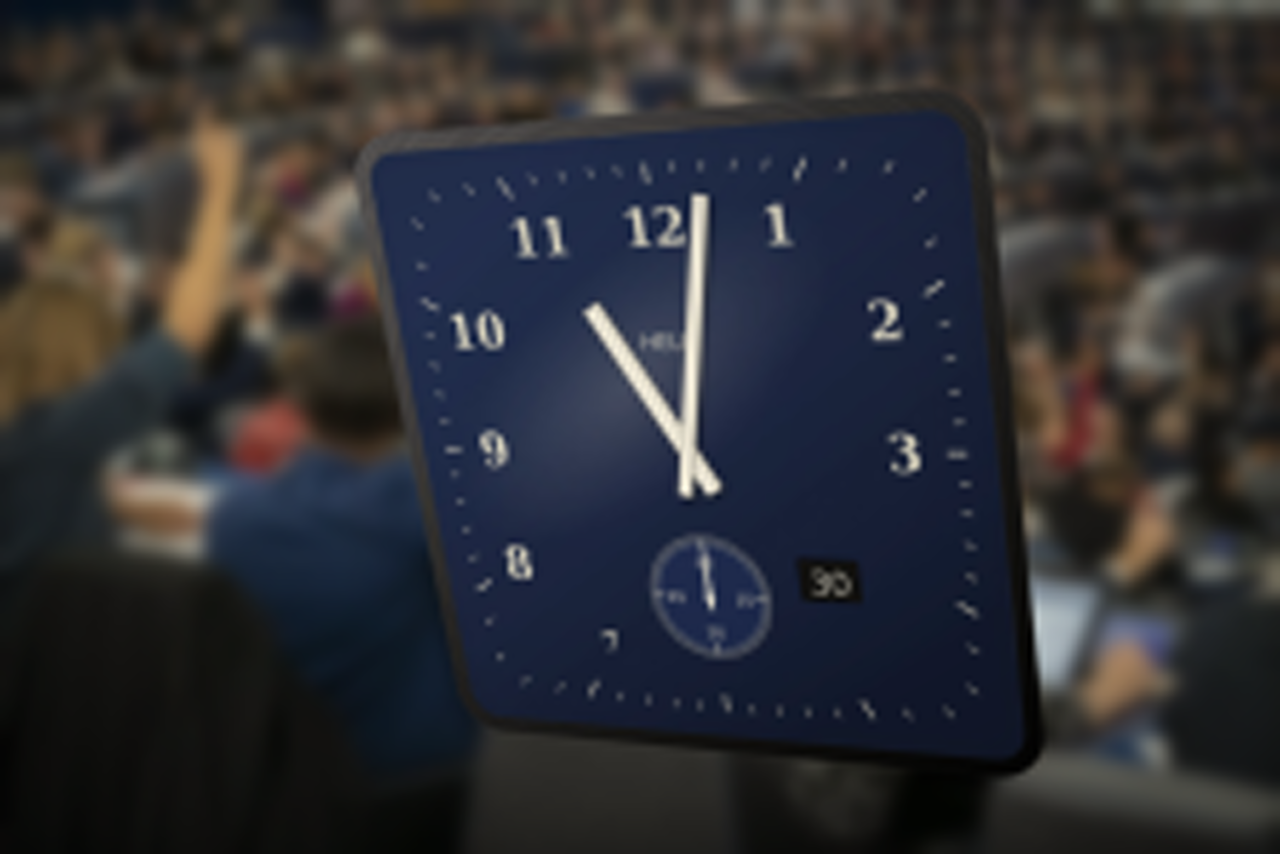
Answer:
11,02
